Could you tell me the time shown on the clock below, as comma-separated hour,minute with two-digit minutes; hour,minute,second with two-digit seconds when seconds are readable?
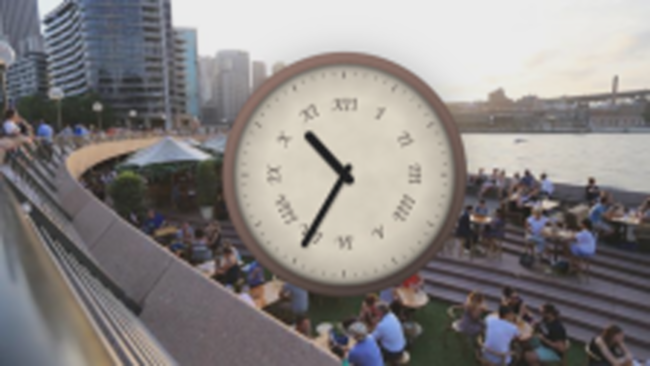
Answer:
10,35
